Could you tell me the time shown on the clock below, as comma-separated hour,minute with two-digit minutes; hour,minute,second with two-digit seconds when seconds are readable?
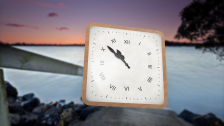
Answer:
10,52
